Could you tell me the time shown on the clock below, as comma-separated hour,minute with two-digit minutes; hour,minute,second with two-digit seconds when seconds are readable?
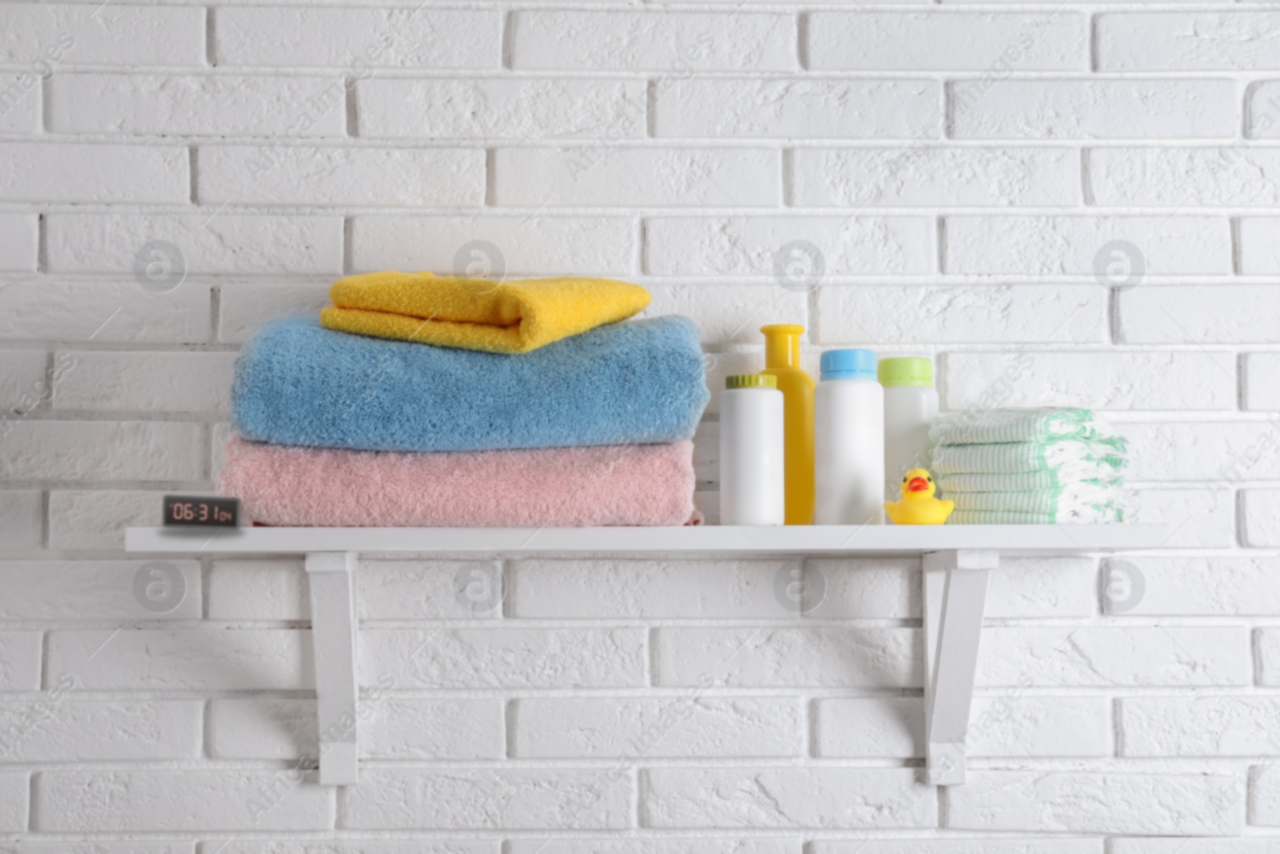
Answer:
6,31
